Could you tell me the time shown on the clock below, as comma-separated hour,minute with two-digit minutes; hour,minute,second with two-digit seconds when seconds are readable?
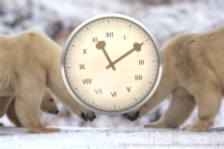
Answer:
11,10
